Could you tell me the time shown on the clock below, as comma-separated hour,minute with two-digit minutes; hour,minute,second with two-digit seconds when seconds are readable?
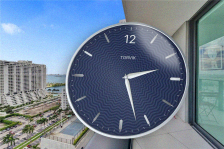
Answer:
2,27
